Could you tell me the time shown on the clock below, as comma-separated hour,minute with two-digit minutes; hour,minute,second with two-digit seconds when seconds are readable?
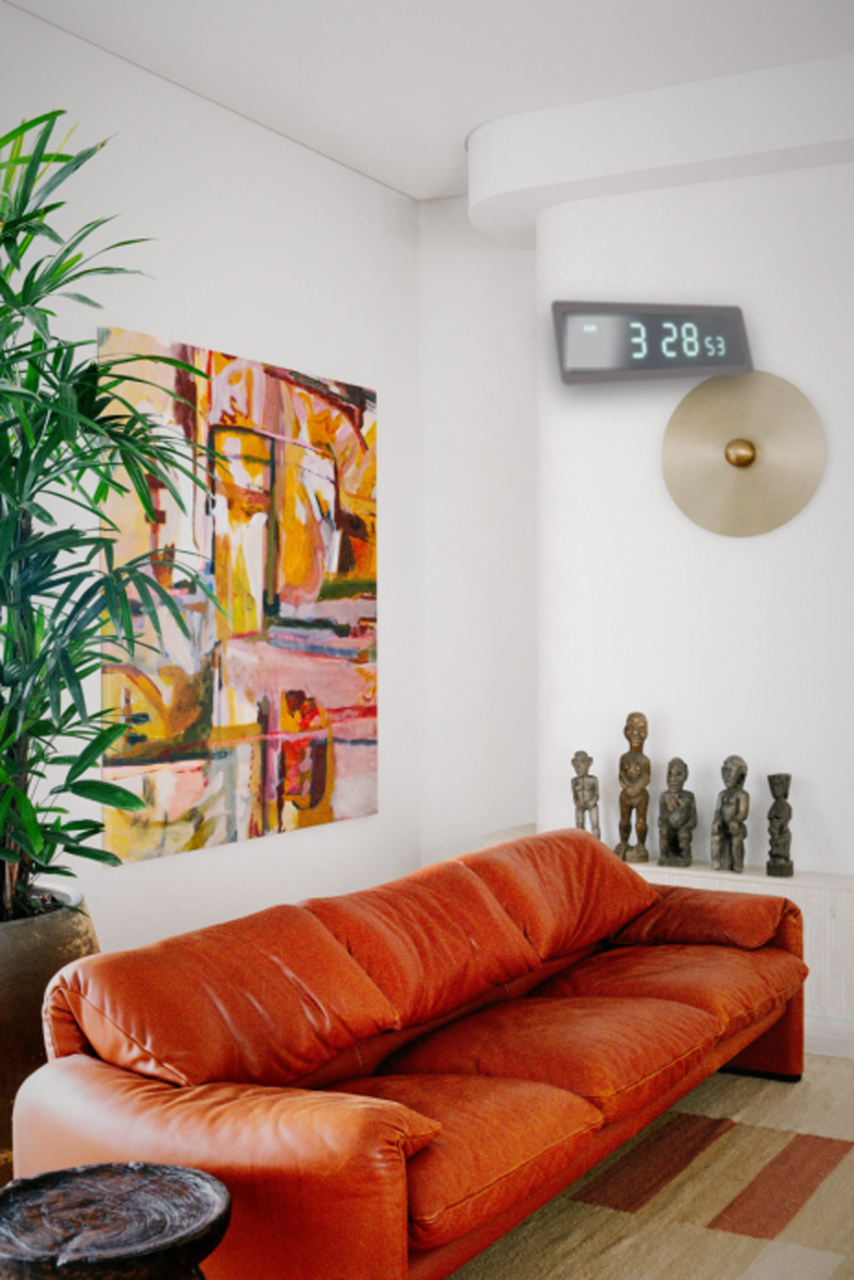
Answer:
3,28,53
